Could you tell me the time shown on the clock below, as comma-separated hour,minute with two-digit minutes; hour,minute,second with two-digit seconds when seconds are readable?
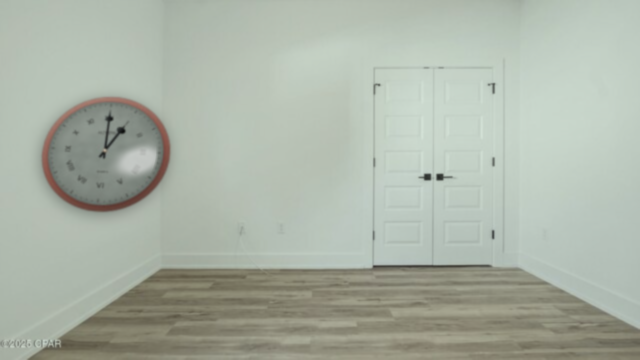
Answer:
1,00
